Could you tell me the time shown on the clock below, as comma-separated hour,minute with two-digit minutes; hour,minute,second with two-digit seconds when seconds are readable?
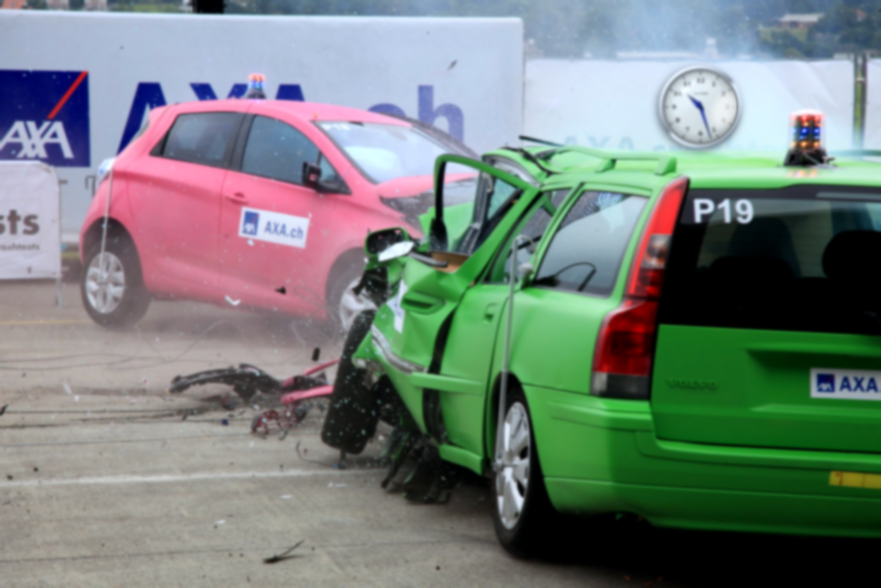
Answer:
10,27
